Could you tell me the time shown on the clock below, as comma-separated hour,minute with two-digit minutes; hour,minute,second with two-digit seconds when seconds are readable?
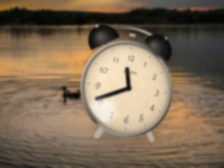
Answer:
11,41
